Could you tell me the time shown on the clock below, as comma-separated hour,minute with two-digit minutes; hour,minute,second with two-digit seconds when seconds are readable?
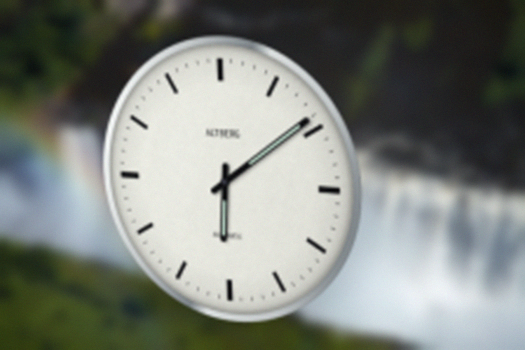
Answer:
6,09
